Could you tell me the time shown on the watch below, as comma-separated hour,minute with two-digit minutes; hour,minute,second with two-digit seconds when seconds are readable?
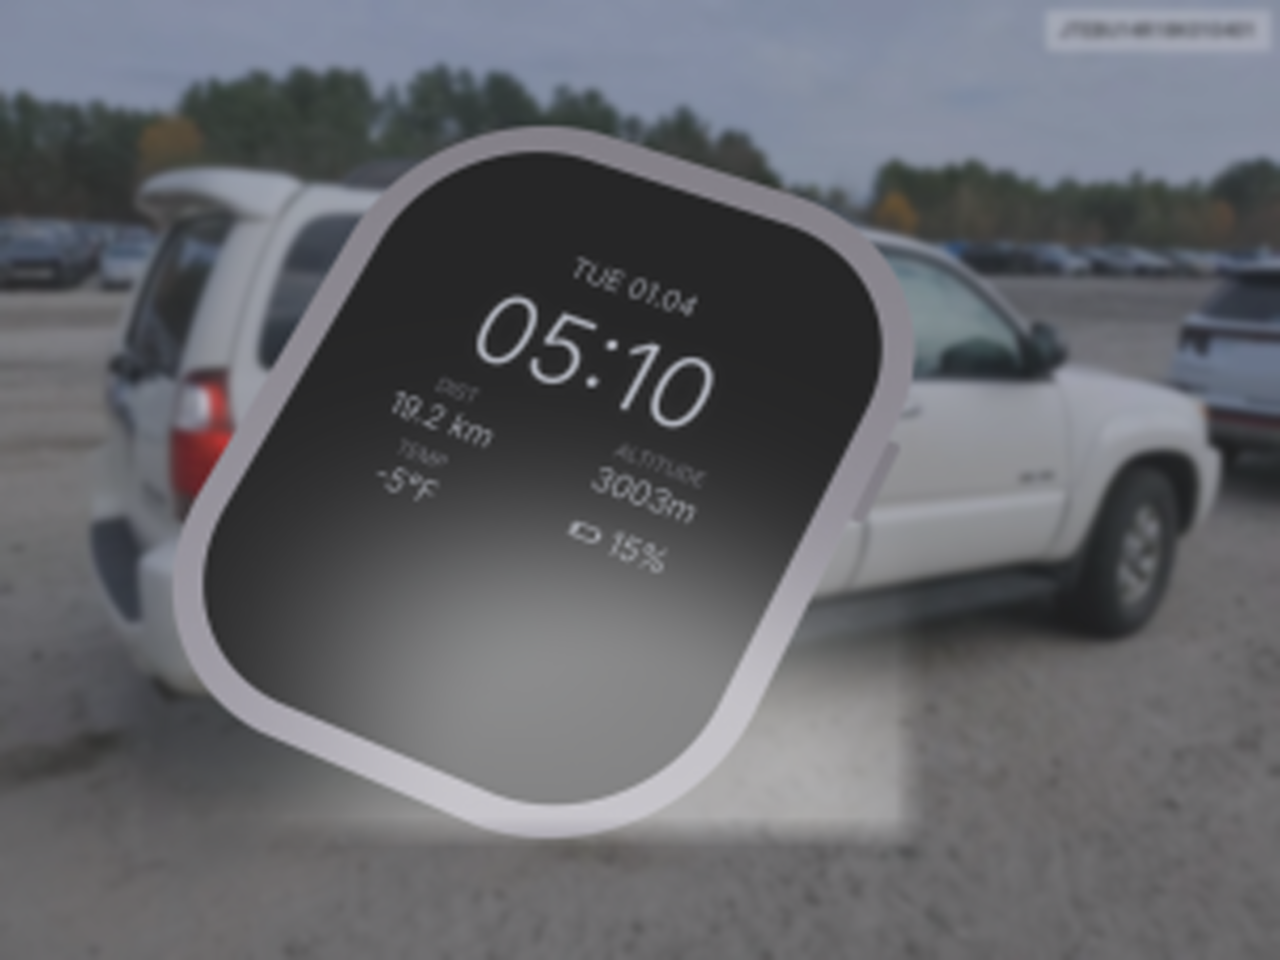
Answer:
5,10
